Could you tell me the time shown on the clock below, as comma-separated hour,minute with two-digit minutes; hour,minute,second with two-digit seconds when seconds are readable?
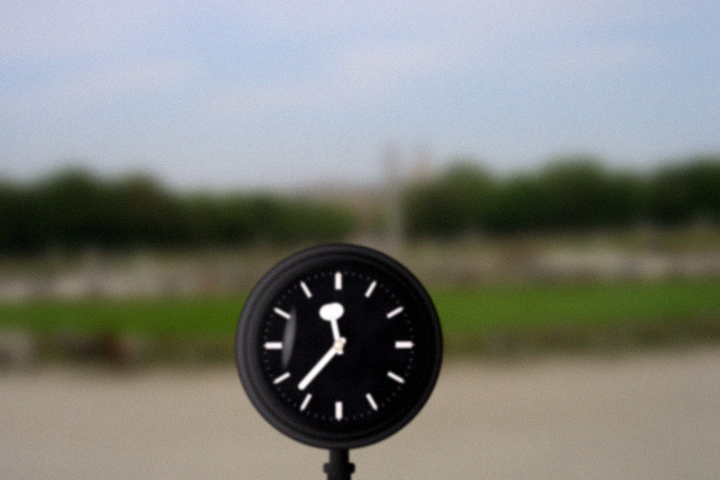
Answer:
11,37
